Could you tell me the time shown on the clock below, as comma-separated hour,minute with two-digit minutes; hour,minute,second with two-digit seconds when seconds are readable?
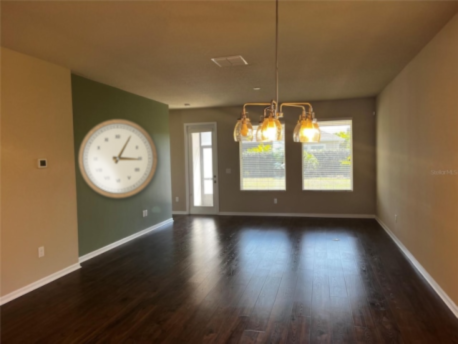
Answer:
3,05
